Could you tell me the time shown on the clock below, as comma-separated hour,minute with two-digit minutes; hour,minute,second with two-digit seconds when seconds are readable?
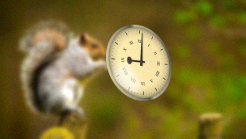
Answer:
9,01
